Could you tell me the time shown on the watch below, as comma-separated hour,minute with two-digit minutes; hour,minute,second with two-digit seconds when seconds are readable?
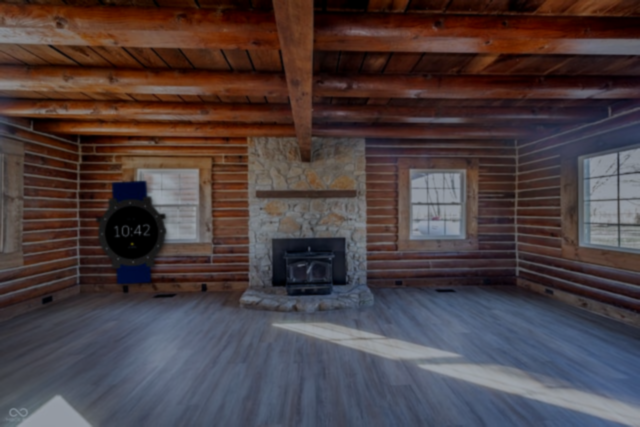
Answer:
10,42
